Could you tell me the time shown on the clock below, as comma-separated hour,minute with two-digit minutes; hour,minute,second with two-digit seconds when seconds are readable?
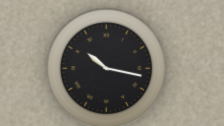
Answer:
10,17
